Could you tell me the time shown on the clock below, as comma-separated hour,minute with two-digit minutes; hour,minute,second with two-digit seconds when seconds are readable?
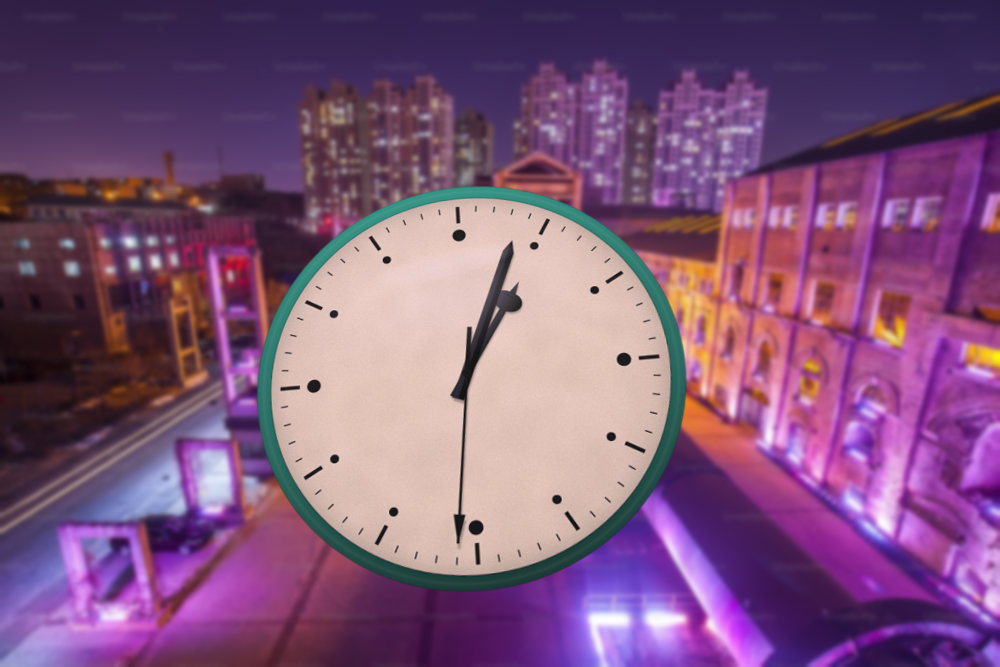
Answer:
1,03,31
